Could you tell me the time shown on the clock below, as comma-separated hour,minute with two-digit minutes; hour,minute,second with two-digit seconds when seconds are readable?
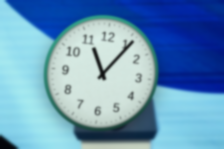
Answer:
11,06
